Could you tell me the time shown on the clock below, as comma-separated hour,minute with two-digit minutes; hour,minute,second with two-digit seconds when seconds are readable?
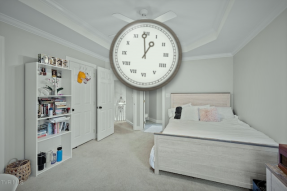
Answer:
12,59
